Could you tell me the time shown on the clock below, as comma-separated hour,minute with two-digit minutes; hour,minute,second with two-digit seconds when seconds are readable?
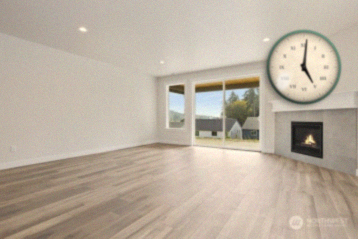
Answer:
5,01
